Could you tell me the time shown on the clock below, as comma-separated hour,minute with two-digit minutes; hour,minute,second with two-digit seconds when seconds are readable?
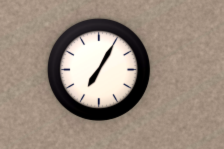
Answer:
7,05
